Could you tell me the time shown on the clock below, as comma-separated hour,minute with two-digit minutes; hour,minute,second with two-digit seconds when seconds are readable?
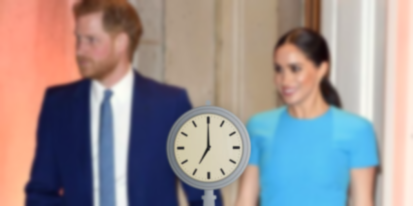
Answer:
7,00
